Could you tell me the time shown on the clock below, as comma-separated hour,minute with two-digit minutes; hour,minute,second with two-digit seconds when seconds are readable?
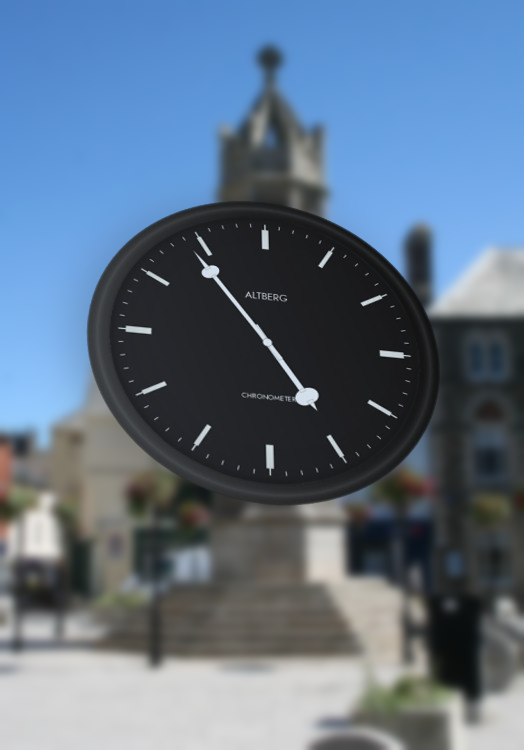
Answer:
4,54
